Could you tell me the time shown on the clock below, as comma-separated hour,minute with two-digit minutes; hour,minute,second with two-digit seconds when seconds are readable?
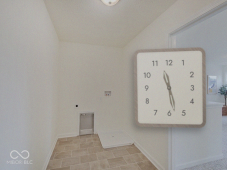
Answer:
11,28
